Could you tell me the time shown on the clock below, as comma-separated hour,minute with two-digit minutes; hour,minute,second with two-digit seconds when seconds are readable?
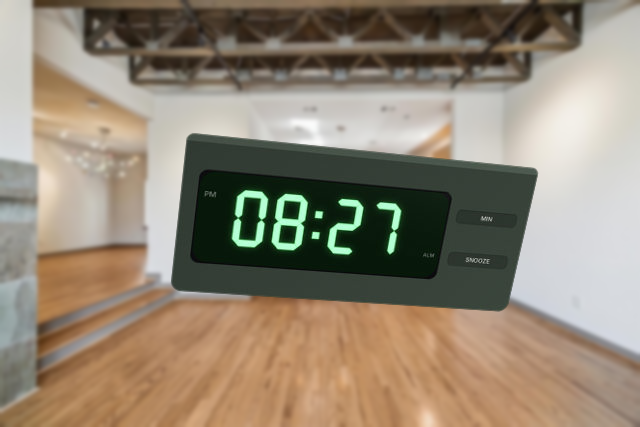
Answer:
8,27
